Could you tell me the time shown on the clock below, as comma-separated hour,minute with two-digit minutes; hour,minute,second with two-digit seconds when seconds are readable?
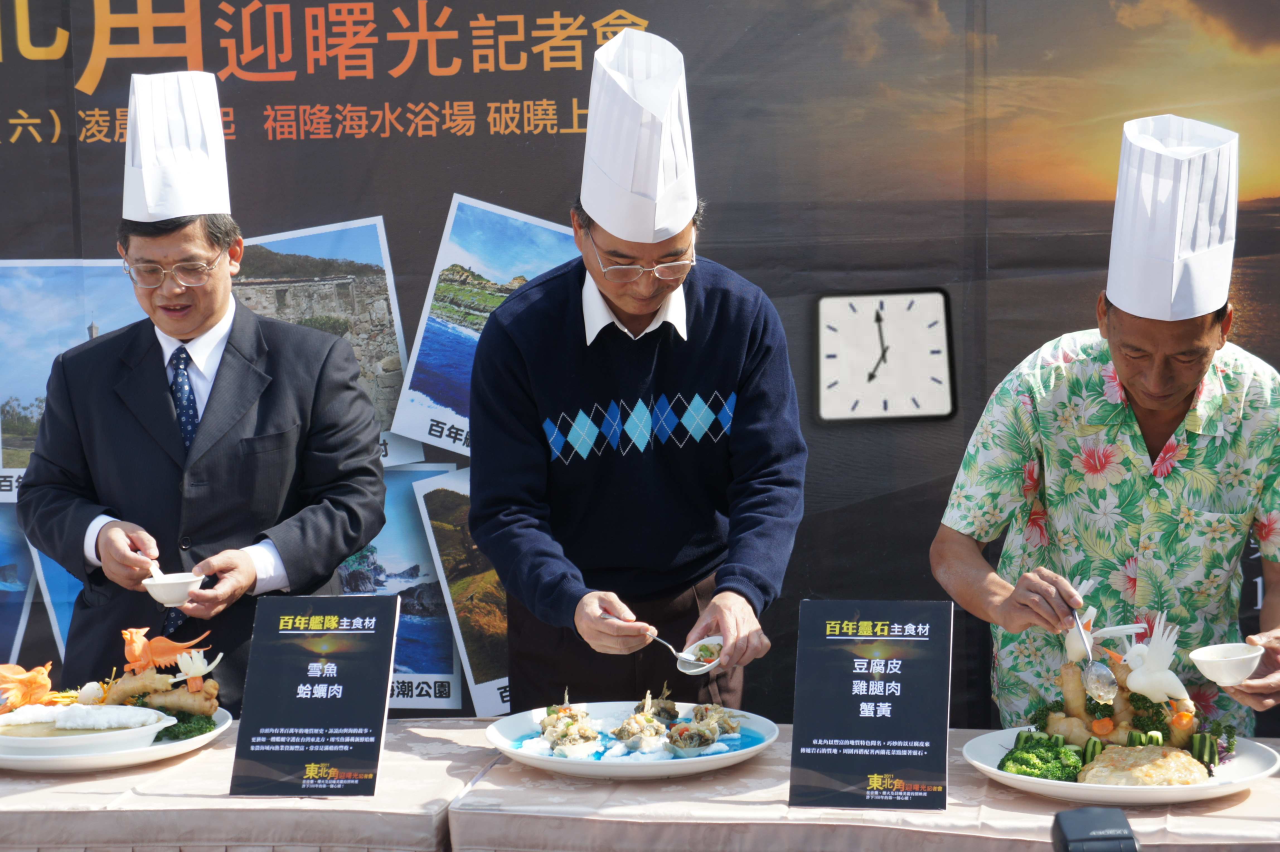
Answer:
6,59
